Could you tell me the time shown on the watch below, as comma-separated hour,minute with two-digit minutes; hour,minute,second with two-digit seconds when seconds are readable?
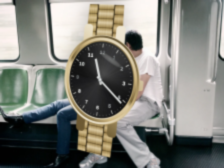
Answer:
11,21
